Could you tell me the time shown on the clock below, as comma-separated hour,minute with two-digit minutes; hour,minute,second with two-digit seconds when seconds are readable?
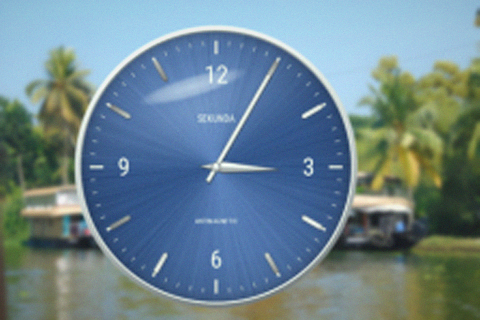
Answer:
3,05
